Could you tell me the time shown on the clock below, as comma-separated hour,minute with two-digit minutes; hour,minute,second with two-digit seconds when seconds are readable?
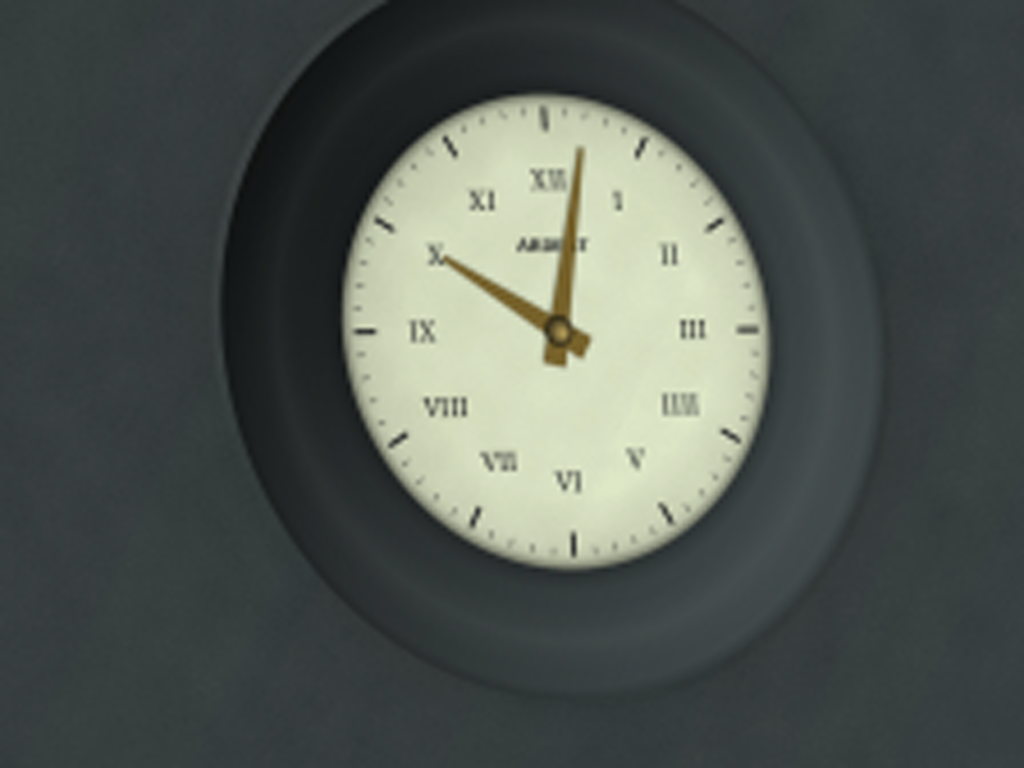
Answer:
10,02
